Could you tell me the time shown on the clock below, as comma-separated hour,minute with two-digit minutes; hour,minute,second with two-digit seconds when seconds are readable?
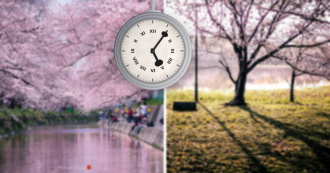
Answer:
5,06
